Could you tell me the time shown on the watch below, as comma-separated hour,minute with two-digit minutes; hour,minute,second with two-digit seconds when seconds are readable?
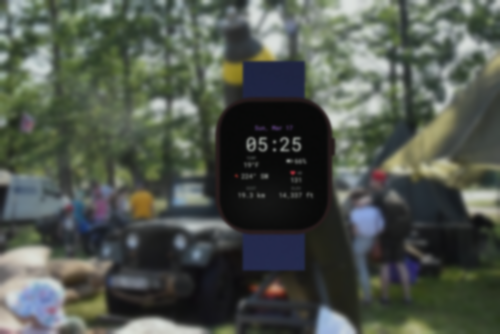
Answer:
5,25
